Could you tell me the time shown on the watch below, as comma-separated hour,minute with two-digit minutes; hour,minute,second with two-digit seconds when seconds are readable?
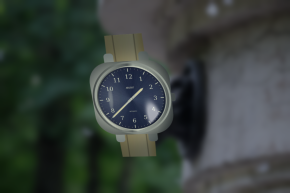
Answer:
1,38
